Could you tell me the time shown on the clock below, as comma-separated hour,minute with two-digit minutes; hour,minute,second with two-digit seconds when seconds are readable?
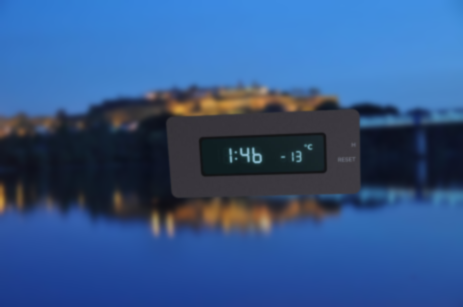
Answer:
1,46
